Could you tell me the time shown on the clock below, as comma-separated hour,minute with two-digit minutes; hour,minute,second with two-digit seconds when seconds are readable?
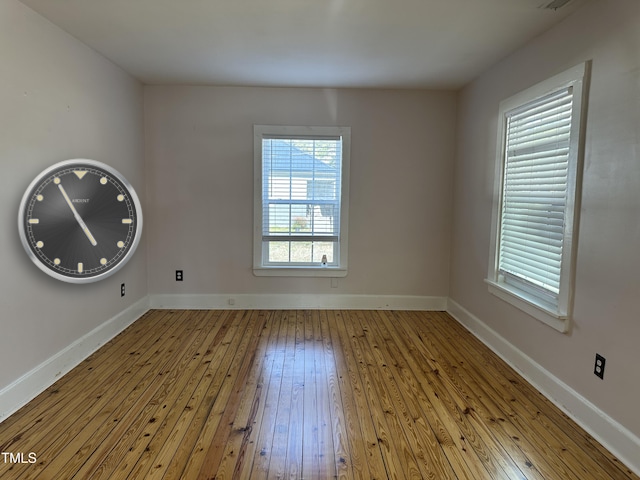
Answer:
4,55
